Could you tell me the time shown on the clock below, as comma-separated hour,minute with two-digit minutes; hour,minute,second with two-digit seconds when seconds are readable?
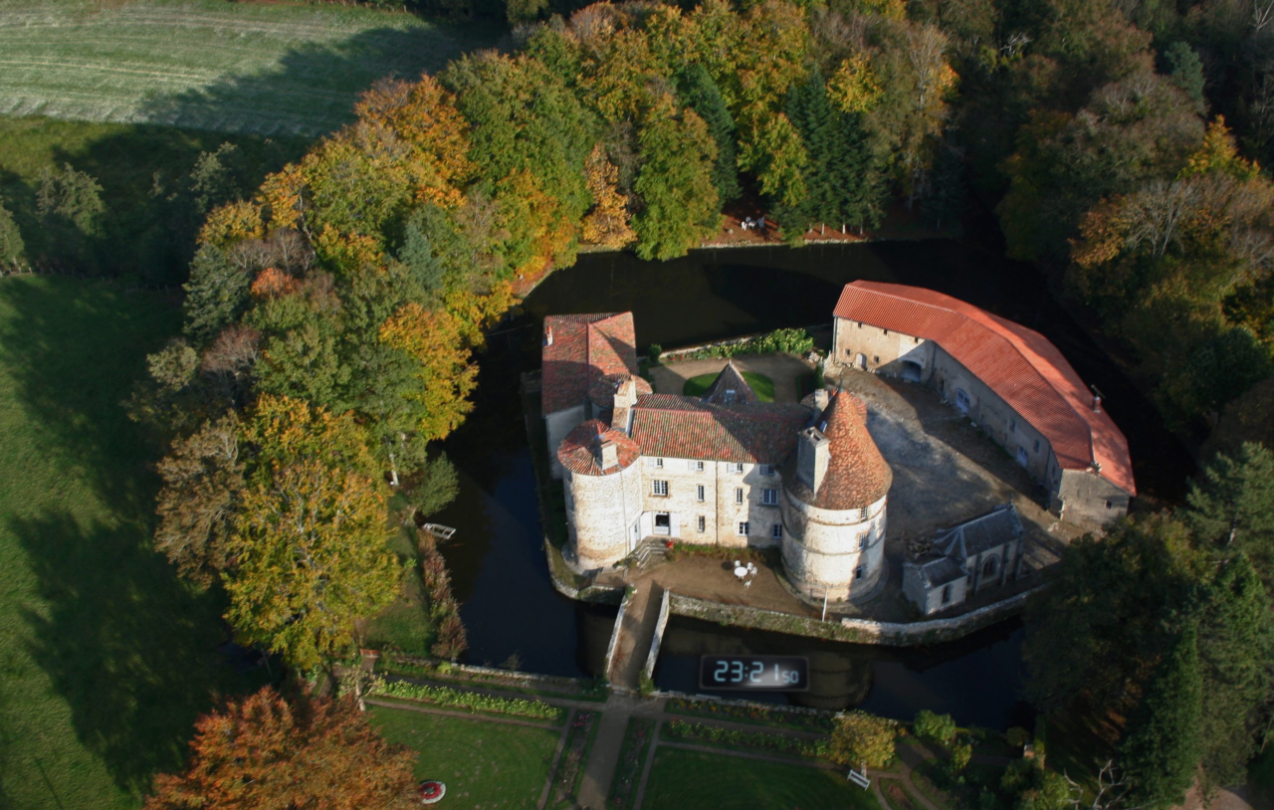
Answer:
23,21,50
